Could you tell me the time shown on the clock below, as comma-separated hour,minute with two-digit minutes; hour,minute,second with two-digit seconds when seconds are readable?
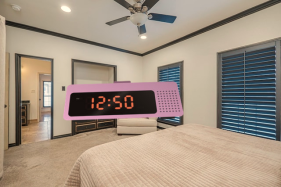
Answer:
12,50
